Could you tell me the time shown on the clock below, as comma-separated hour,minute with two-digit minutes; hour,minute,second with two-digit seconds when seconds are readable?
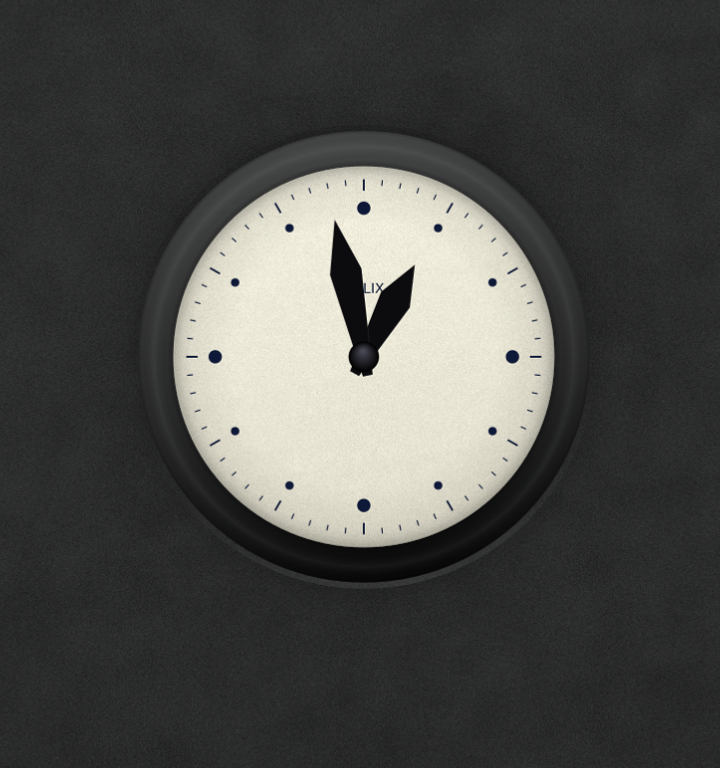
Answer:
12,58
